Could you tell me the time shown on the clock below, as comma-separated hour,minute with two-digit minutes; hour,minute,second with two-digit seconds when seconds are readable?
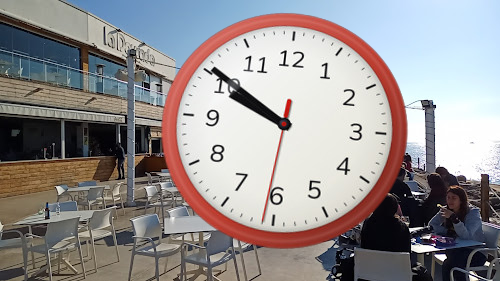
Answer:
9,50,31
